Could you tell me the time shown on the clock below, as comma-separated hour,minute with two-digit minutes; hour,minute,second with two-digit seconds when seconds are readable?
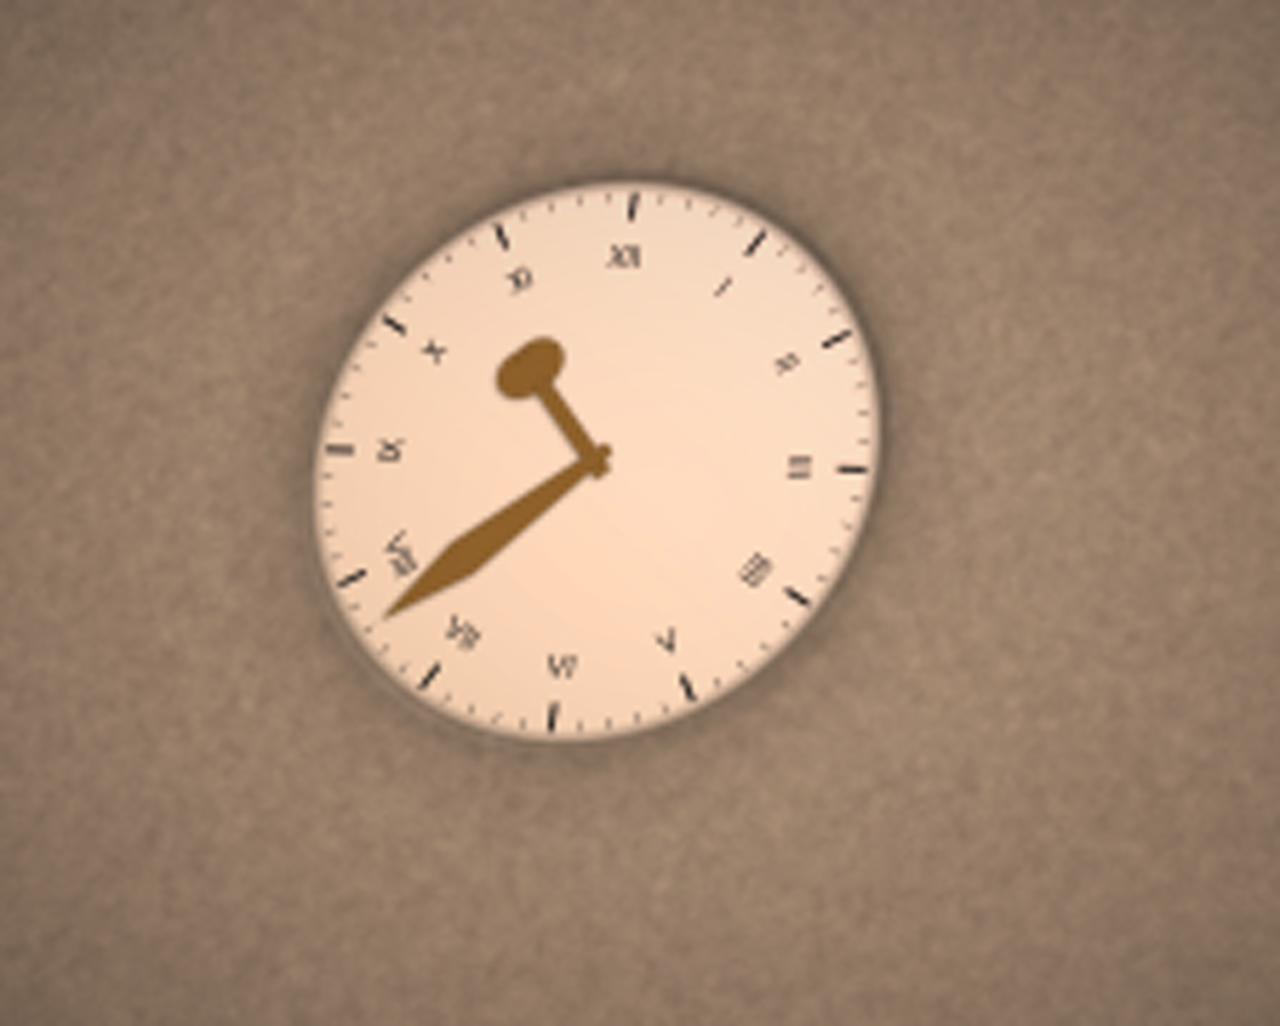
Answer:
10,38
